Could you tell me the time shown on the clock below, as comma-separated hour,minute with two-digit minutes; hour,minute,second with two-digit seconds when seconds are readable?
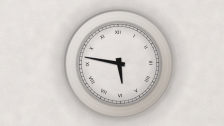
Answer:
5,47
